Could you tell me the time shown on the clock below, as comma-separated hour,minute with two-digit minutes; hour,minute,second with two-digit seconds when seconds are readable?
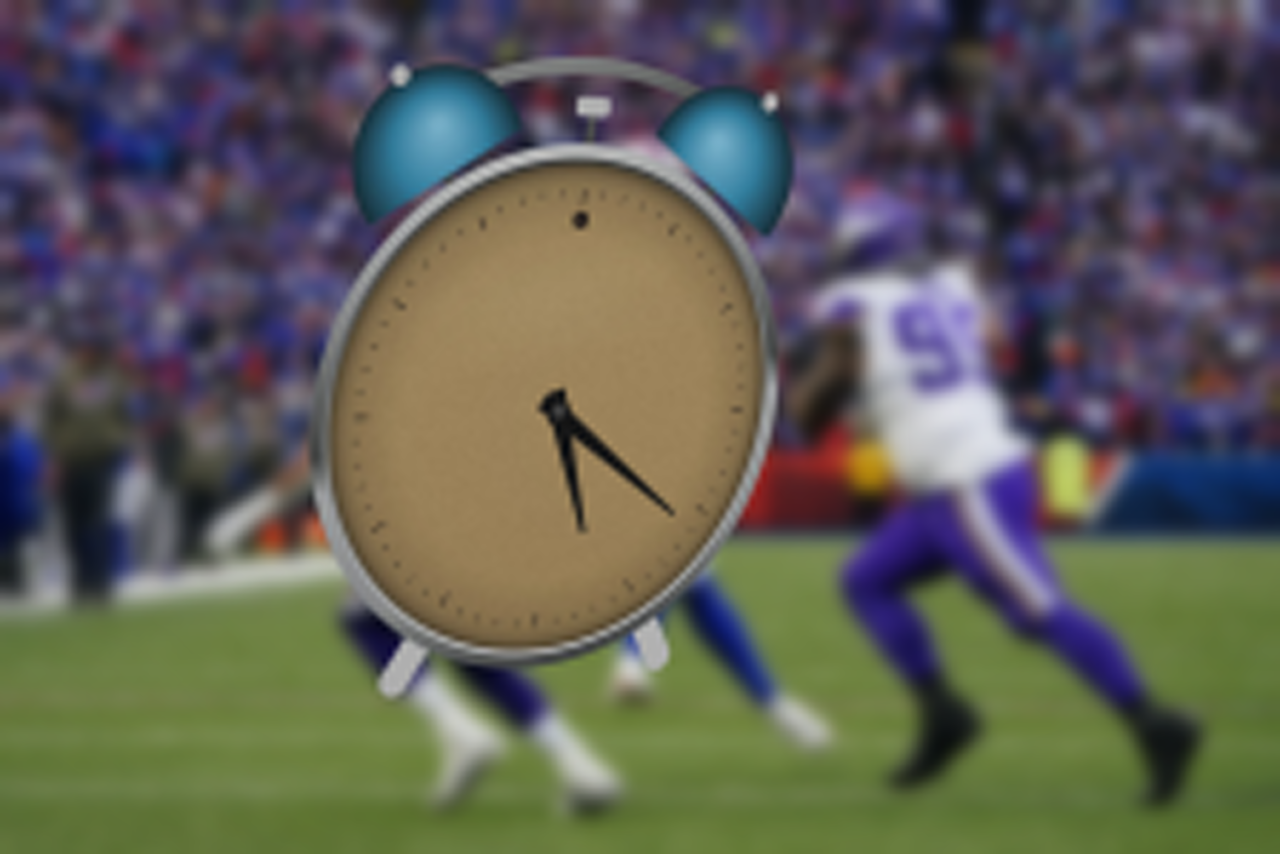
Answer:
5,21
